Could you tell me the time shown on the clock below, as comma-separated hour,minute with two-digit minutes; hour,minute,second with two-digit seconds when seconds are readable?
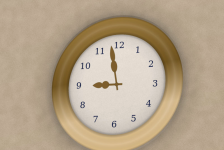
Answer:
8,58
